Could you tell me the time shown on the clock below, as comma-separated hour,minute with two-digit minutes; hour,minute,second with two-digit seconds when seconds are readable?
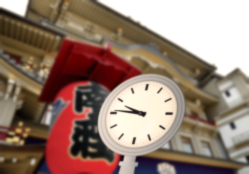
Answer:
9,46
